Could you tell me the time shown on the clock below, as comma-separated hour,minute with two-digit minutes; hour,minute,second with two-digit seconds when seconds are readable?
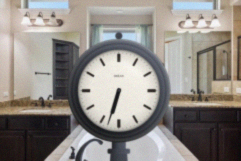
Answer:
6,33
